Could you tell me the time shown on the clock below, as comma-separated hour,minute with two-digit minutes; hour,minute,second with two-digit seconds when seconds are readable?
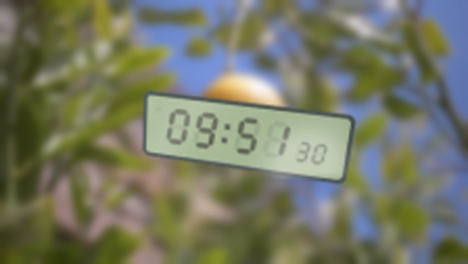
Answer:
9,51,30
